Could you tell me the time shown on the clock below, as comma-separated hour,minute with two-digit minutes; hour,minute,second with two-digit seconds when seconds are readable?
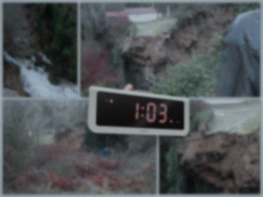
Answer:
1,03
